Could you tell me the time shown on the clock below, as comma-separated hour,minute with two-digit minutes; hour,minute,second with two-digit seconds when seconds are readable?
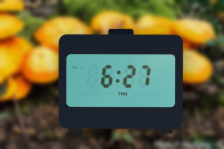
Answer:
6,27
